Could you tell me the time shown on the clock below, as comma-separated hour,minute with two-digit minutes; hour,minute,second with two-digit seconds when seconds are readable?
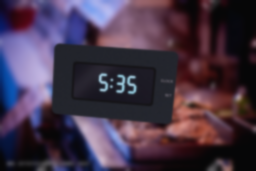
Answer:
5,35
